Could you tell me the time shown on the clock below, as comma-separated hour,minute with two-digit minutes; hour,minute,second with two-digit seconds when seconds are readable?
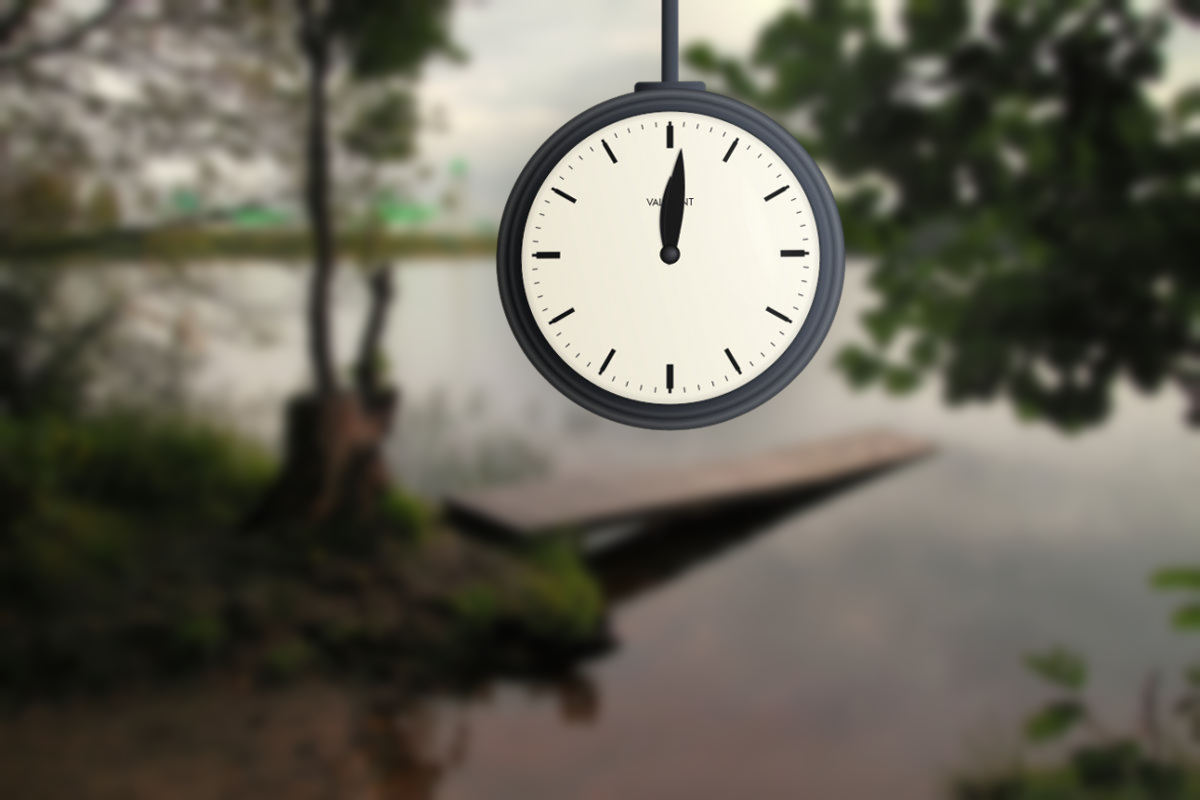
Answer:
12,01
